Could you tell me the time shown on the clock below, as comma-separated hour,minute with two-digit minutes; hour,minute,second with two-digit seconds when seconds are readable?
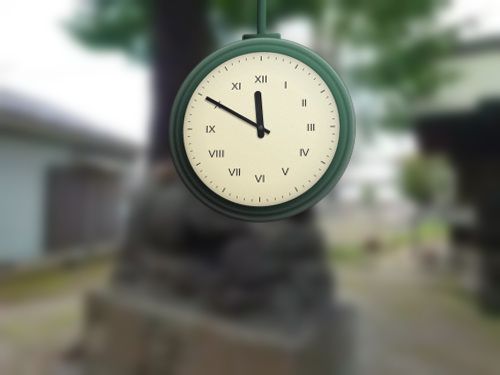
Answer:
11,50
